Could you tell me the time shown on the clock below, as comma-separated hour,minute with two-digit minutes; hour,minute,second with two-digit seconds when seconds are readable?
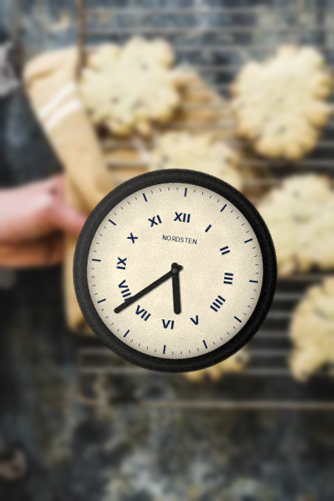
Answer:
5,38
